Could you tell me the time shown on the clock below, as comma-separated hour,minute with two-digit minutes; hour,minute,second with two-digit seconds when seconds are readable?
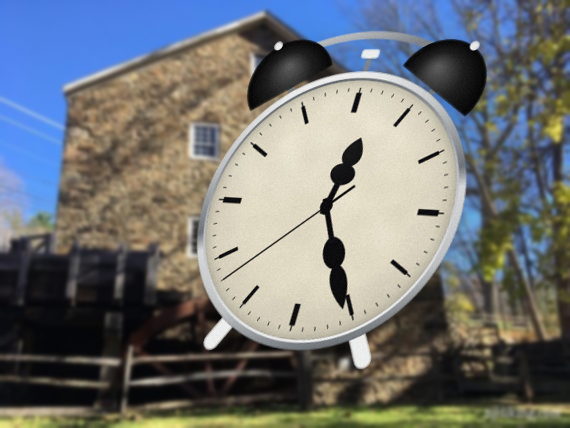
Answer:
12,25,38
